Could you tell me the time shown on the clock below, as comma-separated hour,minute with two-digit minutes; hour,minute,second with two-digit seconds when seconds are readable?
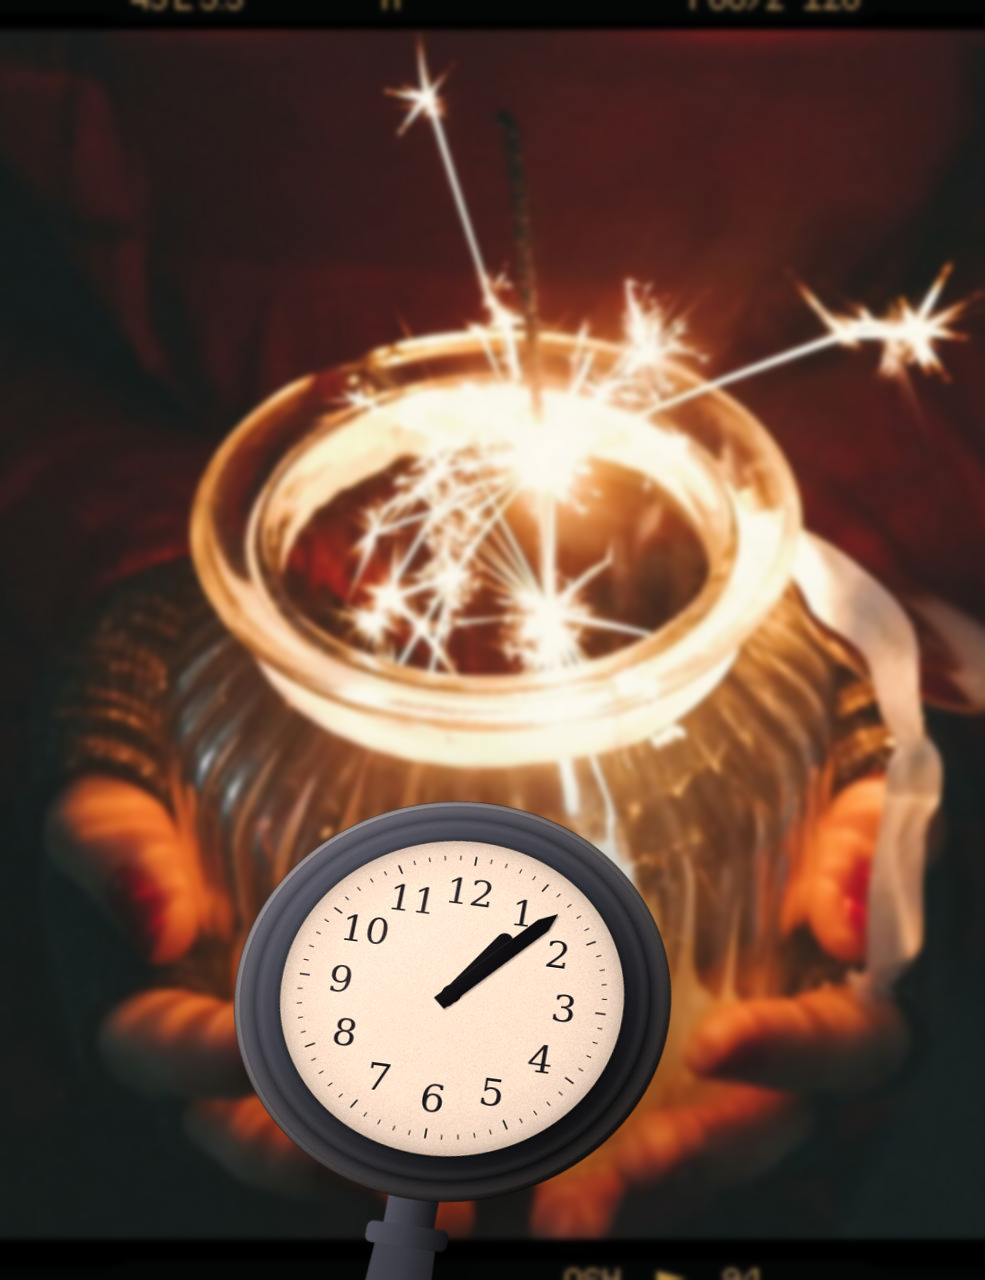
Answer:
1,07
